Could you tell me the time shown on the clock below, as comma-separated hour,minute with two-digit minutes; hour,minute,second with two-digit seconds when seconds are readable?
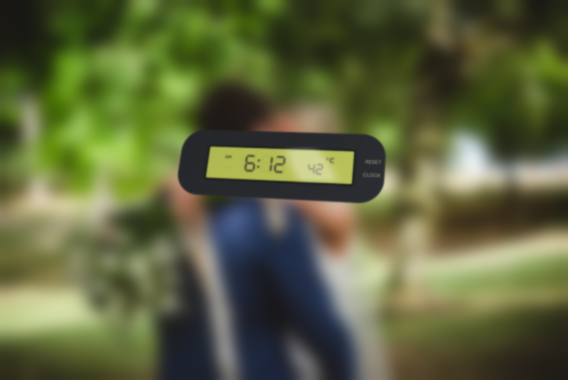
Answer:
6,12
